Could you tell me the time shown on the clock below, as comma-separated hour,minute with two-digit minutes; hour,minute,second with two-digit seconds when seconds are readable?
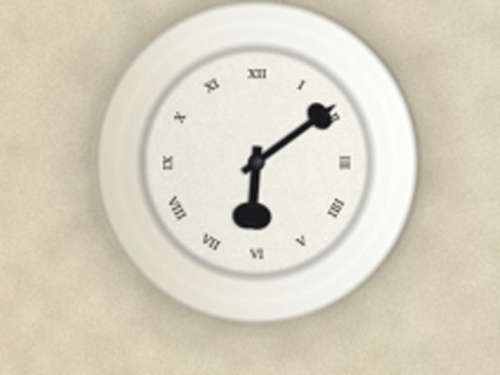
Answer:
6,09
